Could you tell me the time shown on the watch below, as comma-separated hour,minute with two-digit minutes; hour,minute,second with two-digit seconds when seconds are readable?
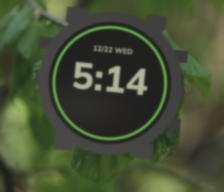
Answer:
5,14
